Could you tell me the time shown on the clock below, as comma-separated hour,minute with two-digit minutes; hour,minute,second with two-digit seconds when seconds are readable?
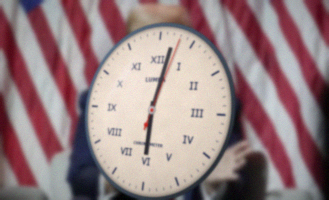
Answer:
6,02,03
